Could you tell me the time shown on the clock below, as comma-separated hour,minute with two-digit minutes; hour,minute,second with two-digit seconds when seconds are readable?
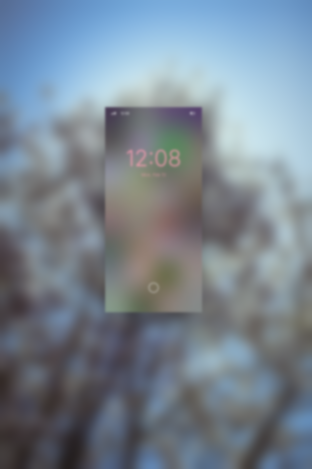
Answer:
12,08
